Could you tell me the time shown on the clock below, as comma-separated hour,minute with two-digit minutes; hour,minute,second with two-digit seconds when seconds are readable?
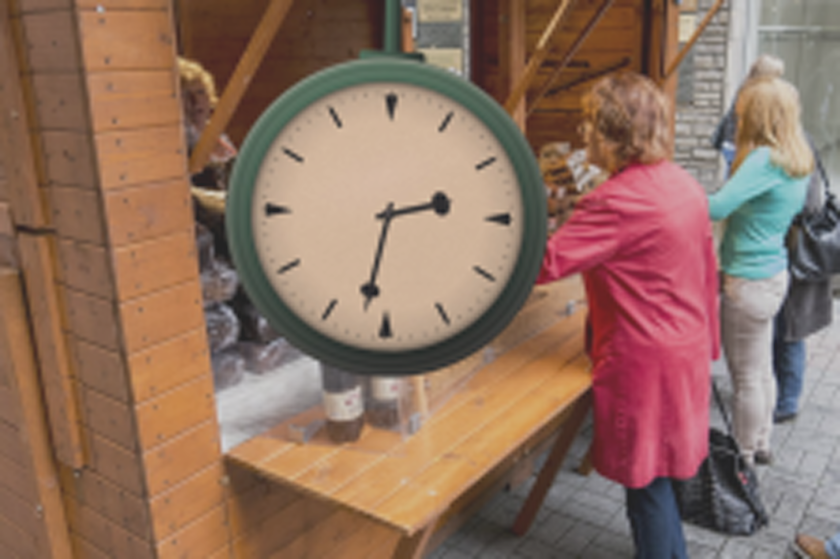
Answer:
2,32
